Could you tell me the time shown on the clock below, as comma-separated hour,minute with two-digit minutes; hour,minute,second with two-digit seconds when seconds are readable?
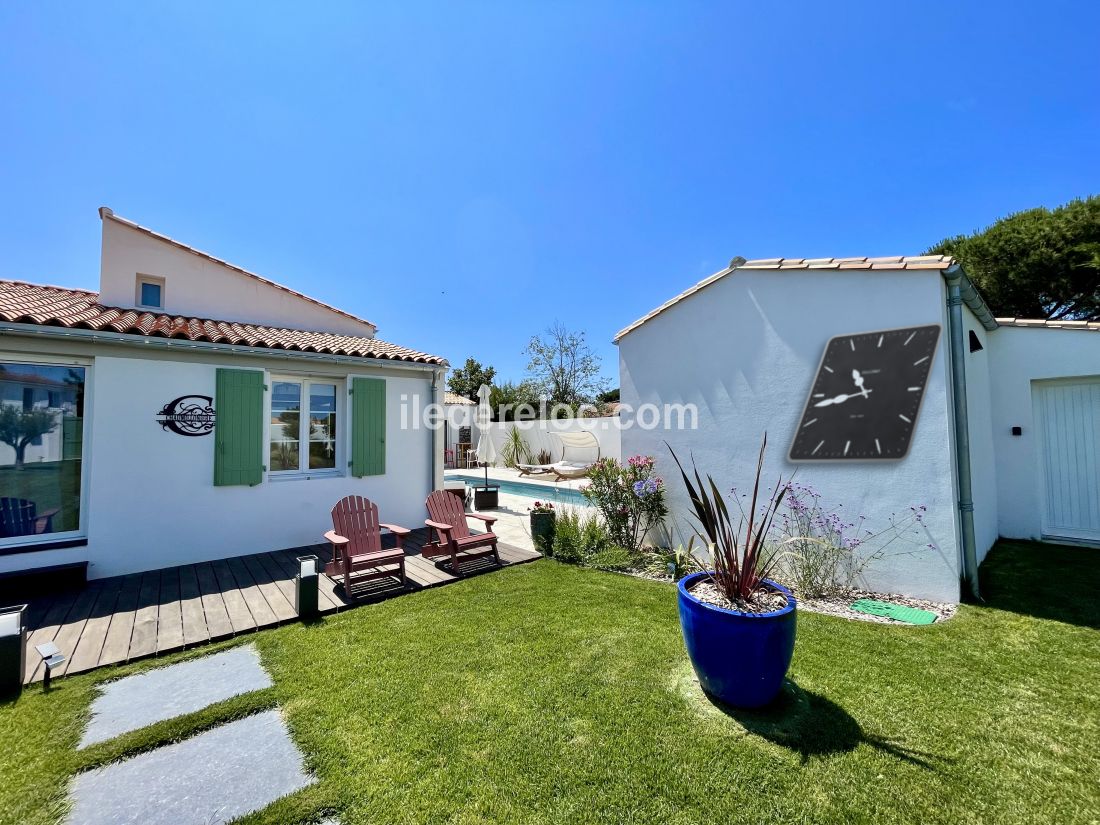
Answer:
10,43
